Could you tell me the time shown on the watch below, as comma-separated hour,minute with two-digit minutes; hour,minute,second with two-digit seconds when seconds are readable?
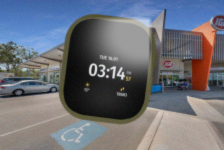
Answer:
3,14
